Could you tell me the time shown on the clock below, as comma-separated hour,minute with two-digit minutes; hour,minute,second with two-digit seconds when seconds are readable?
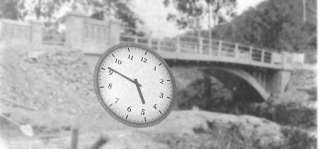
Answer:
4,46
